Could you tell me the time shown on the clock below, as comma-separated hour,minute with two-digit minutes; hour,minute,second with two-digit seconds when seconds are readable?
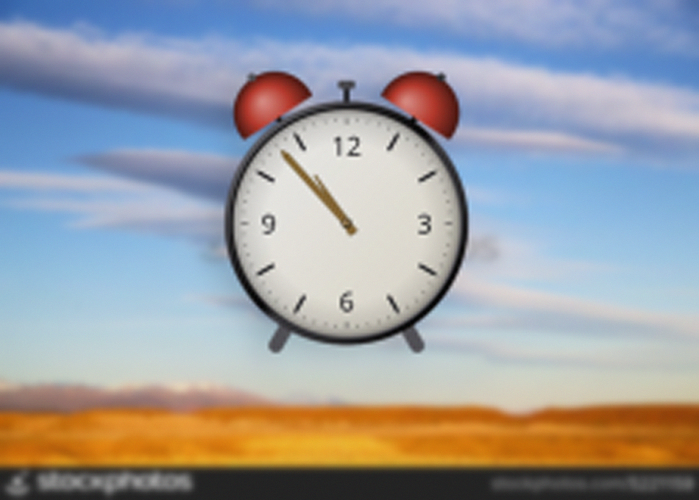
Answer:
10,53
